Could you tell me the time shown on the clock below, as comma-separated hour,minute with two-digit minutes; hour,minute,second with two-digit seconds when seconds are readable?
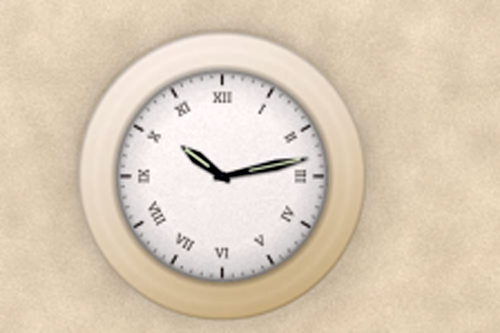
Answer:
10,13
